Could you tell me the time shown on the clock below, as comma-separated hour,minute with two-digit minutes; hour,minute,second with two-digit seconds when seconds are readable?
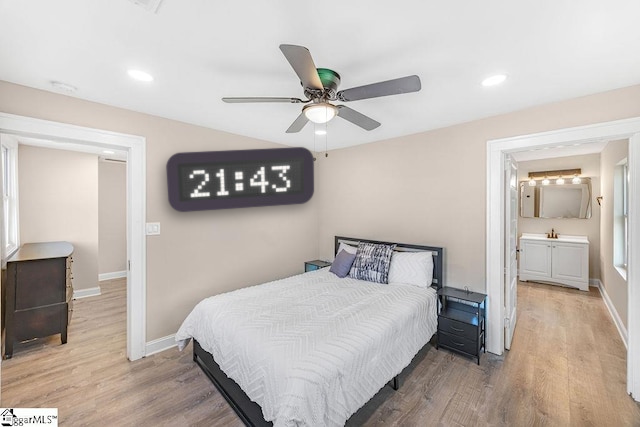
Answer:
21,43
